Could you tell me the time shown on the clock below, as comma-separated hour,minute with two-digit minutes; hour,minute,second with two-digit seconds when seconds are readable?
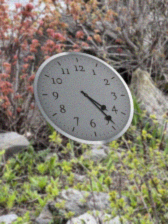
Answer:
4,24
